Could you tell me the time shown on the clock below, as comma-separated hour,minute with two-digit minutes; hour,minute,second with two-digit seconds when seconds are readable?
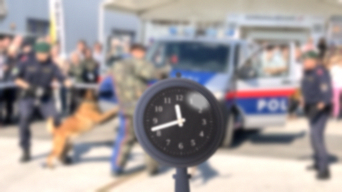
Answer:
11,42
